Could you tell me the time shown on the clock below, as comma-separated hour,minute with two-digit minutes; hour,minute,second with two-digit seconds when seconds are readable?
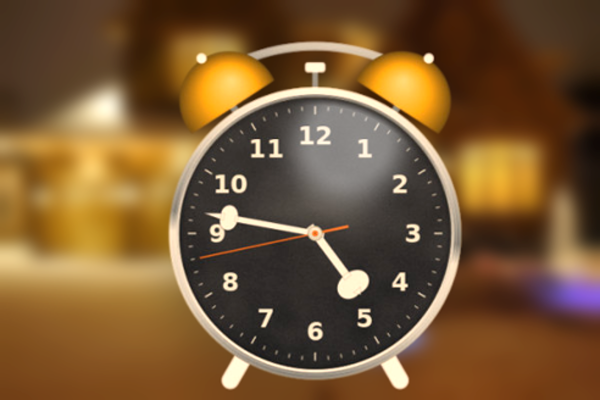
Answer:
4,46,43
